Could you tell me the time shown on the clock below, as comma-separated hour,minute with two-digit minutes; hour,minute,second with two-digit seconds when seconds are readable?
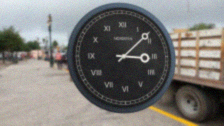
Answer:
3,08
